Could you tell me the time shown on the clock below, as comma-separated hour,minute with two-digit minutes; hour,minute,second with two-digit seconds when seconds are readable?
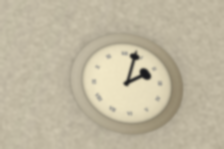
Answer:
2,03
